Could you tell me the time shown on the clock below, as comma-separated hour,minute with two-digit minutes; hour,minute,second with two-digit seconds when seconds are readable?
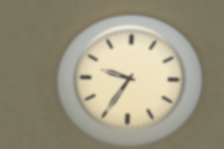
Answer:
9,35
